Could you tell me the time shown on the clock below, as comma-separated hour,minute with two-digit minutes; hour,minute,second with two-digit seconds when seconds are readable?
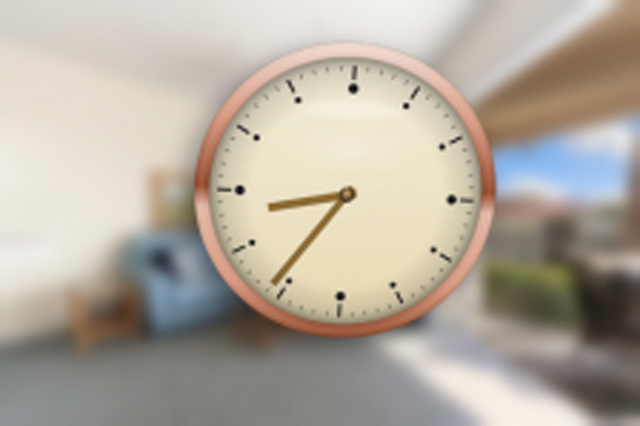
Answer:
8,36
